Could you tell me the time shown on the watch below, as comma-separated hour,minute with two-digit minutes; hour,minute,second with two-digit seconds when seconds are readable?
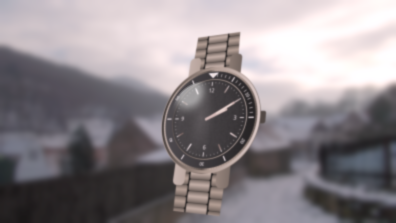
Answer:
2,10
